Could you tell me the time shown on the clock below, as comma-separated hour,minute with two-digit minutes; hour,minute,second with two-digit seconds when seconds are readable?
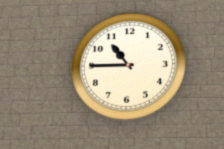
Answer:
10,45
